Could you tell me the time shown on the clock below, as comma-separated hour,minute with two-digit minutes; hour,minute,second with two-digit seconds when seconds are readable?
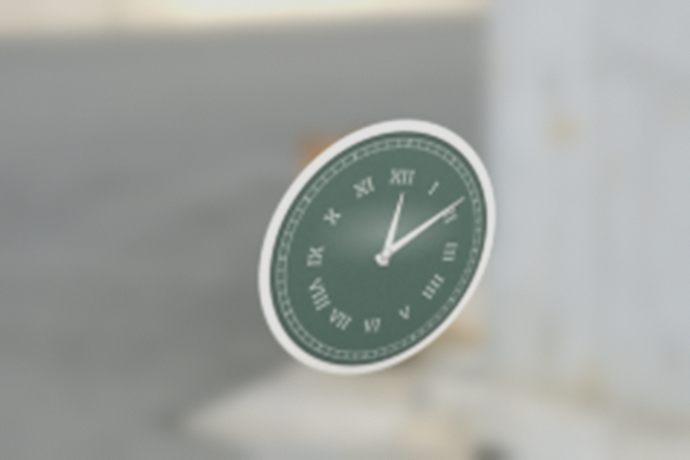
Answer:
12,09
